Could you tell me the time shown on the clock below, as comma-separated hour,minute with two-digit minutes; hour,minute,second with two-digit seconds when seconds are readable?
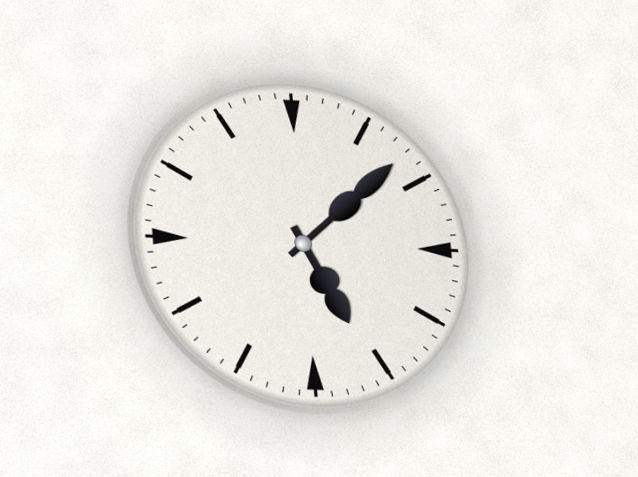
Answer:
5,08
